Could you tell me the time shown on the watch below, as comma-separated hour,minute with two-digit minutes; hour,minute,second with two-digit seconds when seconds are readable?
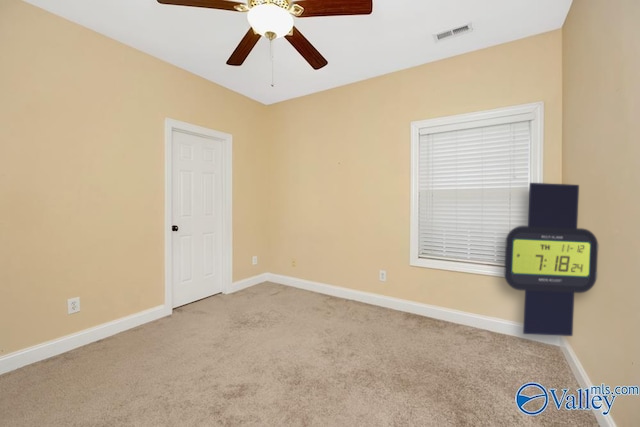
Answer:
7,18
